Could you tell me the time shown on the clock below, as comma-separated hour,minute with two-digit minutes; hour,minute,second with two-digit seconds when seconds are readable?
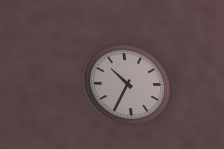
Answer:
10,35
